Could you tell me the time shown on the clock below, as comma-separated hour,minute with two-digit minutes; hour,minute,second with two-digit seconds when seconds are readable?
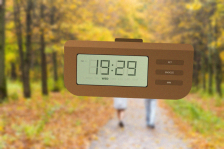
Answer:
19,29
